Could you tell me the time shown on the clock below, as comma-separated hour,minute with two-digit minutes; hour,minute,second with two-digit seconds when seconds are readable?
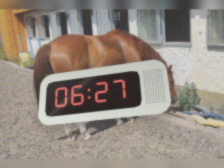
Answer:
6,27
